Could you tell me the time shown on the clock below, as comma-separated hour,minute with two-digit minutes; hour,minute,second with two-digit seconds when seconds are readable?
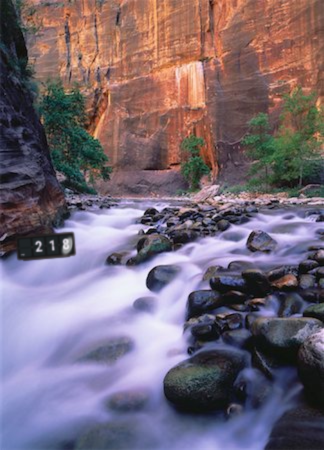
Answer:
2,18
